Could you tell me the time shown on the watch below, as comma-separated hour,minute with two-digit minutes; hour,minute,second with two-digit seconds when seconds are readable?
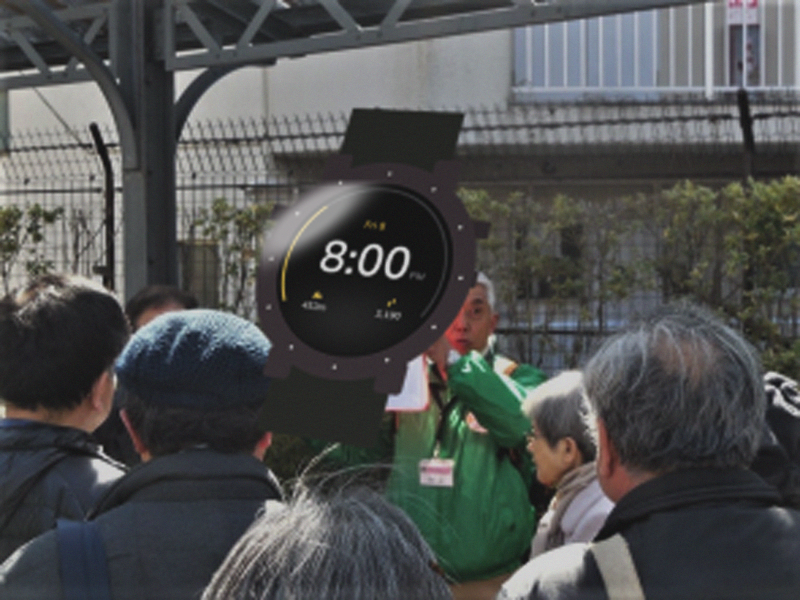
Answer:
8,00
